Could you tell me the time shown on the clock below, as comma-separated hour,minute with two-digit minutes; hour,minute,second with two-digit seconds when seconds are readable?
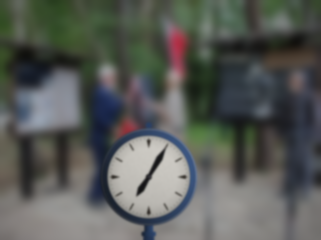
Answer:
7,05
